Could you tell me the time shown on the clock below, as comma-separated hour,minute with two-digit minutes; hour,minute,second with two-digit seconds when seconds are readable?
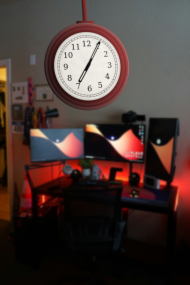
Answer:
7,05
